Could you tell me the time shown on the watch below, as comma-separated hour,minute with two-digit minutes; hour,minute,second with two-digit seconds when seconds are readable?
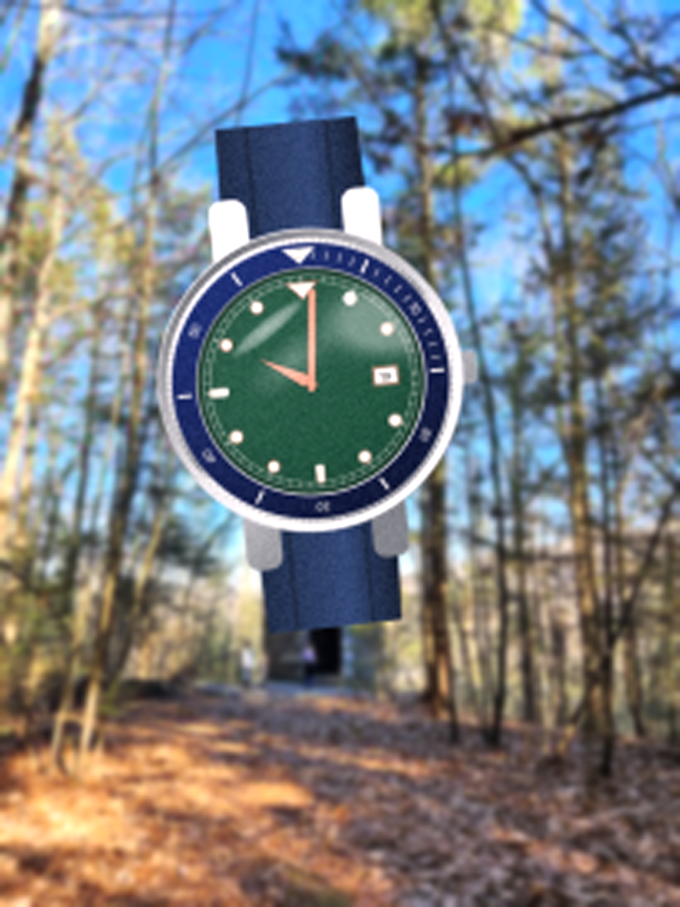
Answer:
10,01
